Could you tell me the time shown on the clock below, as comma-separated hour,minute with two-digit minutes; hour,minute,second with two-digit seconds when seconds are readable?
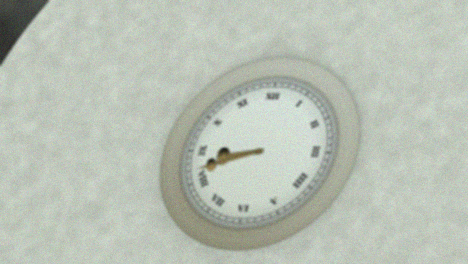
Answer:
8,42
